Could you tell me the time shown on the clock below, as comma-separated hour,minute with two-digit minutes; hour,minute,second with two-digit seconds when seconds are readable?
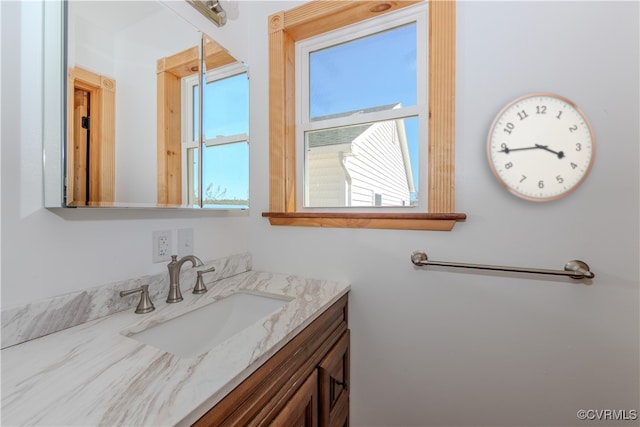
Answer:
3,44
